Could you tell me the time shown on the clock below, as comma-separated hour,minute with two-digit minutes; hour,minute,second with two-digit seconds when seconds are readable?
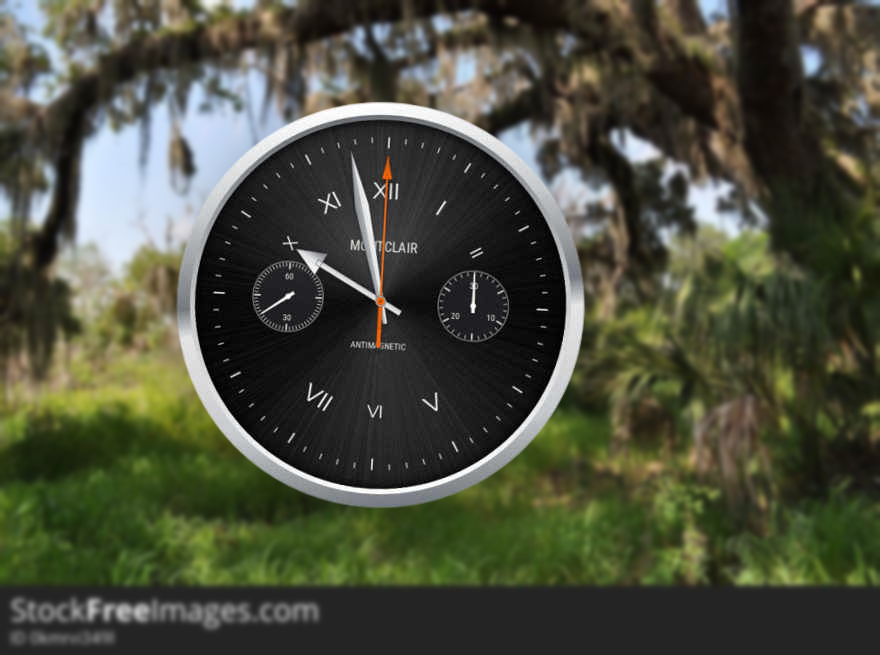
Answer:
9,57,39
